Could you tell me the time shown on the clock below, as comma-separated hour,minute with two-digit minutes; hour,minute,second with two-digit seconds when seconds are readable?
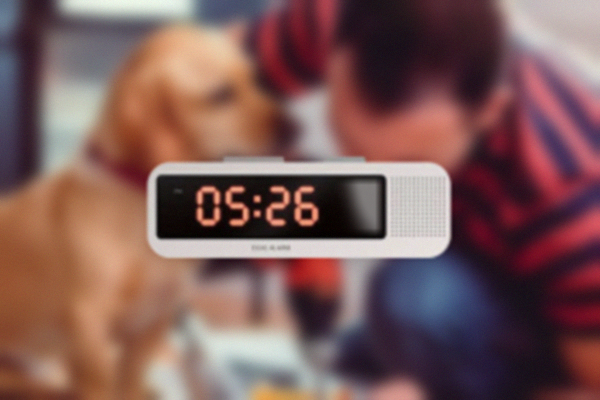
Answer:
5,26
